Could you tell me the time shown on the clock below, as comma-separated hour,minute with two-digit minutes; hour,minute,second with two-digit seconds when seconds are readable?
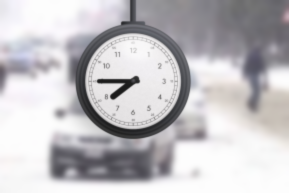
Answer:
7,45
